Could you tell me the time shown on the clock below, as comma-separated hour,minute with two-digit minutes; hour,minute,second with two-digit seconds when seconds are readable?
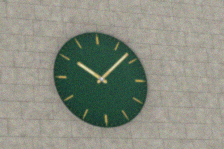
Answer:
10,08
